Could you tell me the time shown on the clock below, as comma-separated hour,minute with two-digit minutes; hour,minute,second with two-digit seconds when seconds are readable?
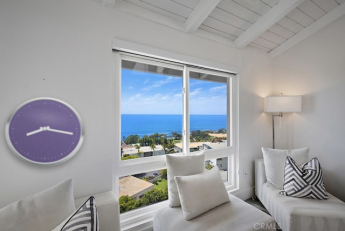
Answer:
8,17
